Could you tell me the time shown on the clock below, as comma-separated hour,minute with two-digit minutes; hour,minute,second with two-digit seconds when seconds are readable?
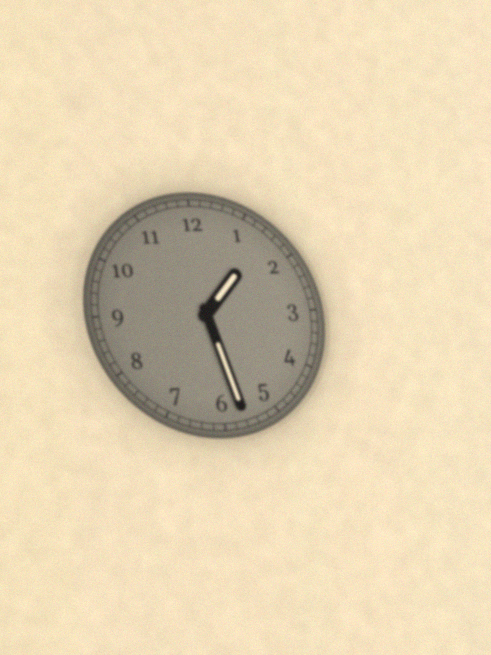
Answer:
1,28
